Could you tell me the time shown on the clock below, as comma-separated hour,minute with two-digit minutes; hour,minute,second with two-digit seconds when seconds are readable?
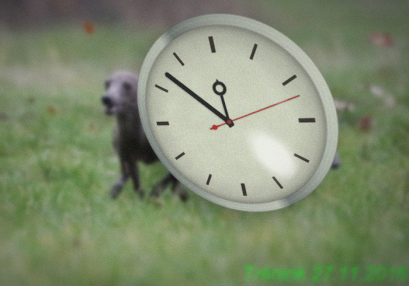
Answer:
11,52,12
